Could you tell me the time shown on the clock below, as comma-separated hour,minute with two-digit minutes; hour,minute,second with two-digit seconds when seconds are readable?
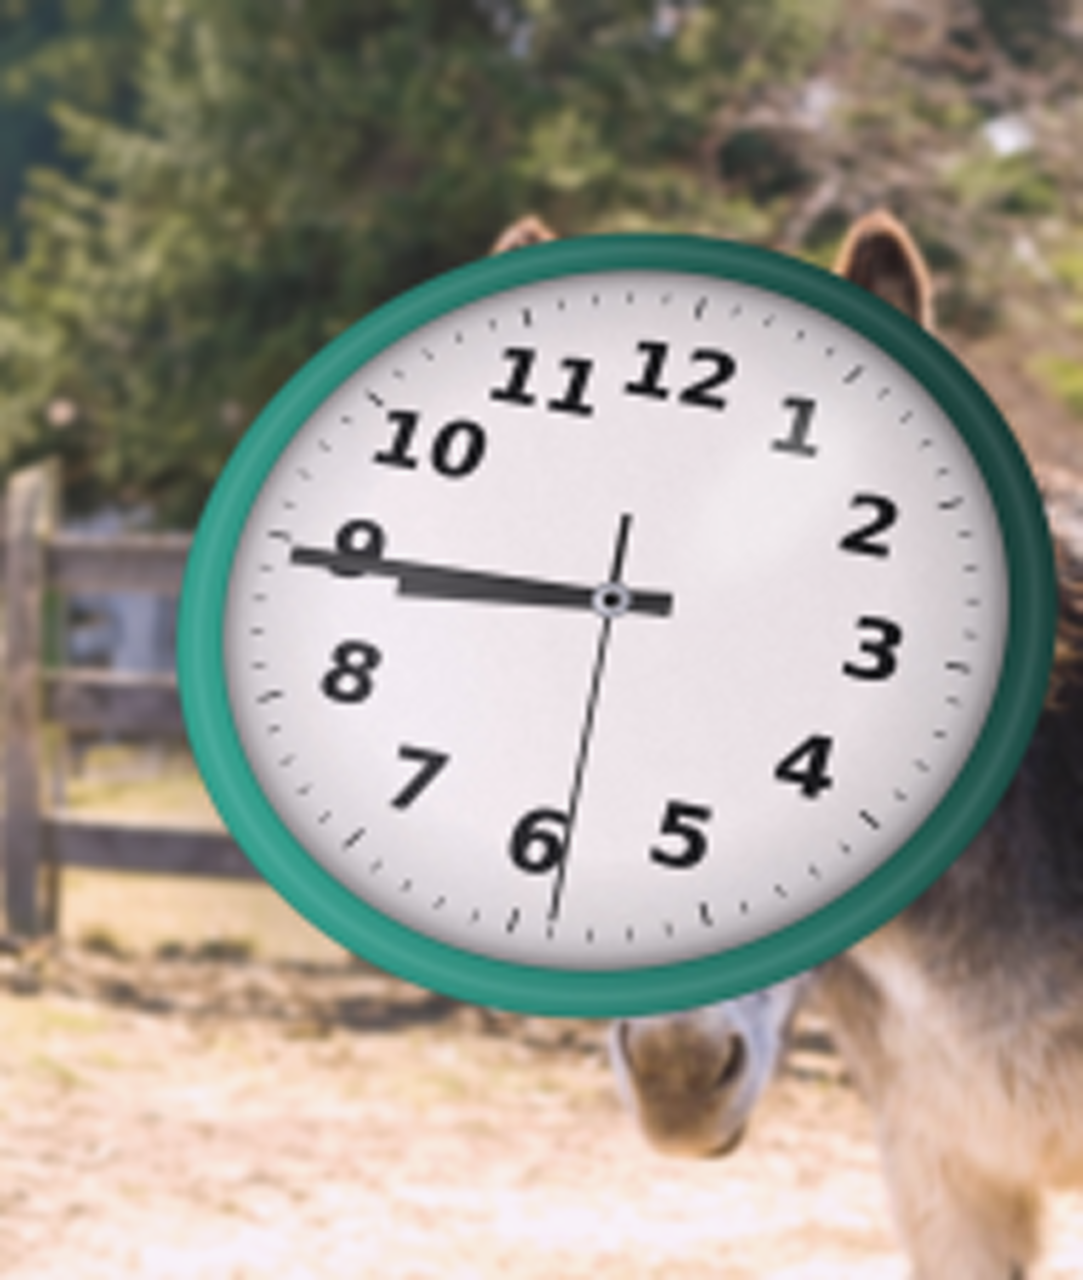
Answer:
8,44,29
